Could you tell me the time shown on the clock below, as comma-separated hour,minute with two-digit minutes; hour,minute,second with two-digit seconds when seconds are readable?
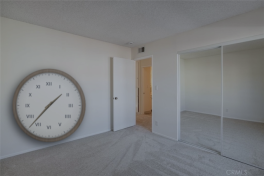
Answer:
1,37
